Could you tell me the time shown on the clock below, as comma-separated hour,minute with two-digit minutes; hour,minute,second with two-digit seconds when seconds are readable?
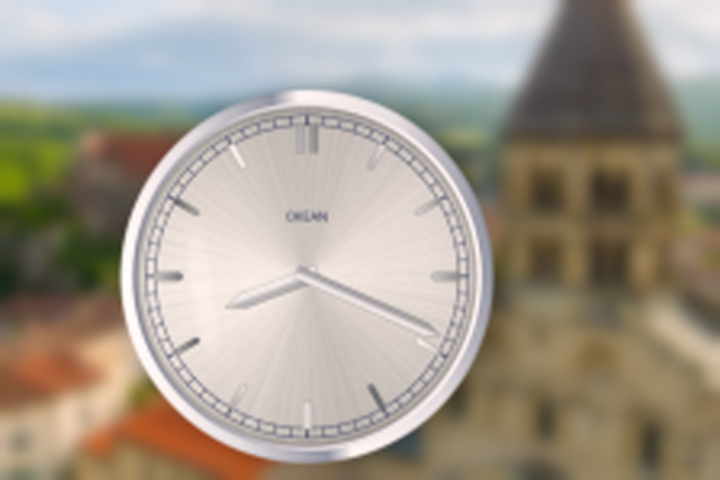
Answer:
8,19
